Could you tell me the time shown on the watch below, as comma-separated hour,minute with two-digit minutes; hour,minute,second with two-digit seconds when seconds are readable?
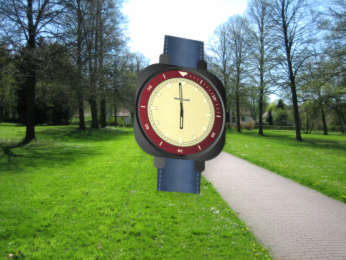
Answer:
5,59
